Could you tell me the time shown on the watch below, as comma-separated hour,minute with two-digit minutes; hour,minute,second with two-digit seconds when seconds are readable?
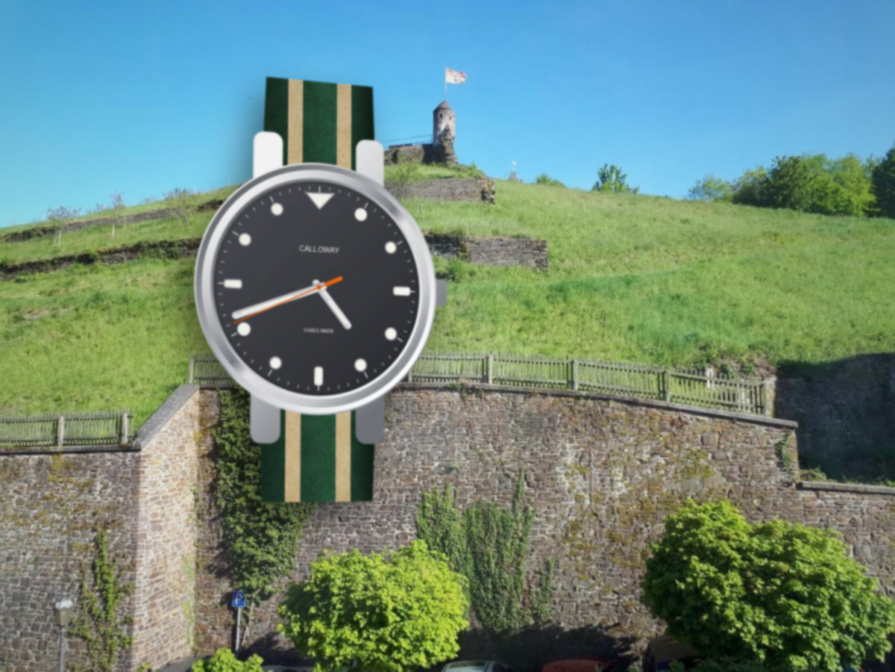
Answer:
4,41,41
